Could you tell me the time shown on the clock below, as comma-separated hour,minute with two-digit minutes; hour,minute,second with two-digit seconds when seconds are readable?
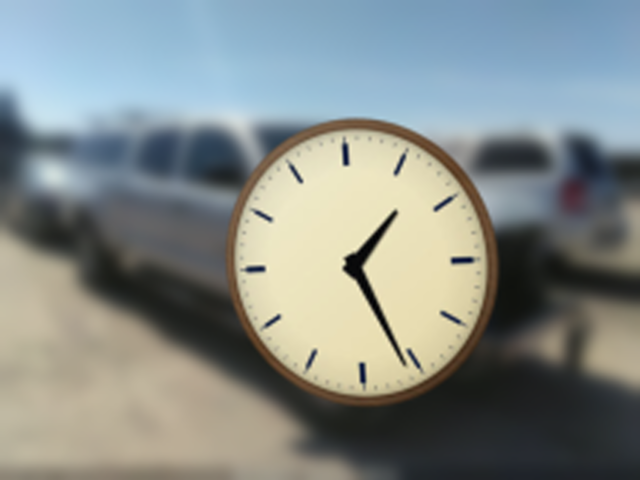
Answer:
1,26
